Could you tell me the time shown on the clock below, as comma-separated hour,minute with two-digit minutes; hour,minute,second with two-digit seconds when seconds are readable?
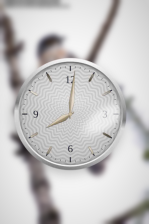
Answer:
8,01
